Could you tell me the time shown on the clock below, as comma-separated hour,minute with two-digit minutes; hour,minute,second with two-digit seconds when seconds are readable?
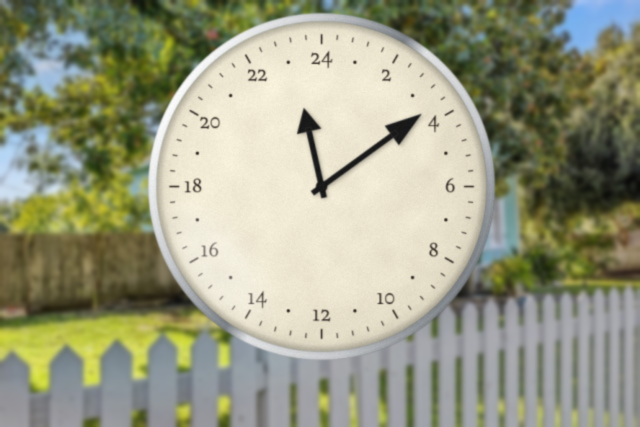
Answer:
23,09
